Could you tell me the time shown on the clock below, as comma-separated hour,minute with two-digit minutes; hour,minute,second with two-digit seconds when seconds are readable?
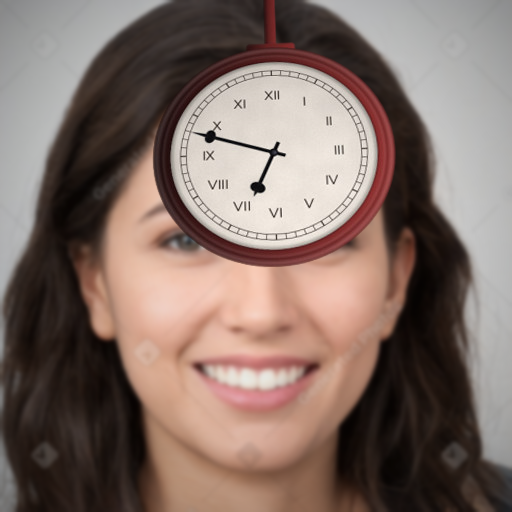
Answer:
6,48
